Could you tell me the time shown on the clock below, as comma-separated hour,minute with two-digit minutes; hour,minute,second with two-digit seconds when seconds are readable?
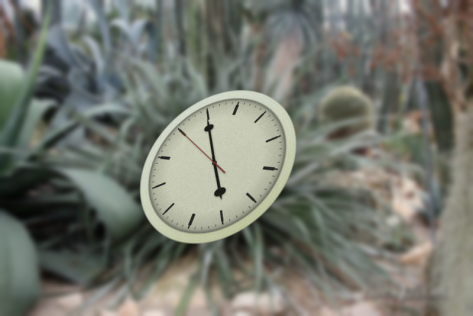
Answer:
4,54,50
